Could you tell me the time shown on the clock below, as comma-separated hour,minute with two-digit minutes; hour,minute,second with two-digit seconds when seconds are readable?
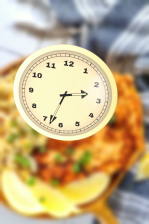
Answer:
2,33
